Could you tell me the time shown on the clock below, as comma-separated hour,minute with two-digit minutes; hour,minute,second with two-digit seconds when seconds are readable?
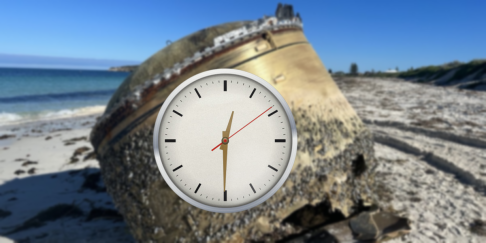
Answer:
12,30,09
